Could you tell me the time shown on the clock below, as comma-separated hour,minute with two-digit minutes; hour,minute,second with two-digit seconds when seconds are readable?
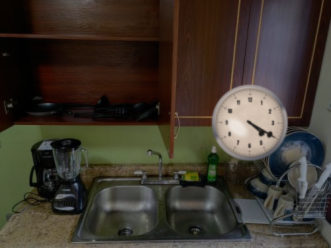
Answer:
4,20
